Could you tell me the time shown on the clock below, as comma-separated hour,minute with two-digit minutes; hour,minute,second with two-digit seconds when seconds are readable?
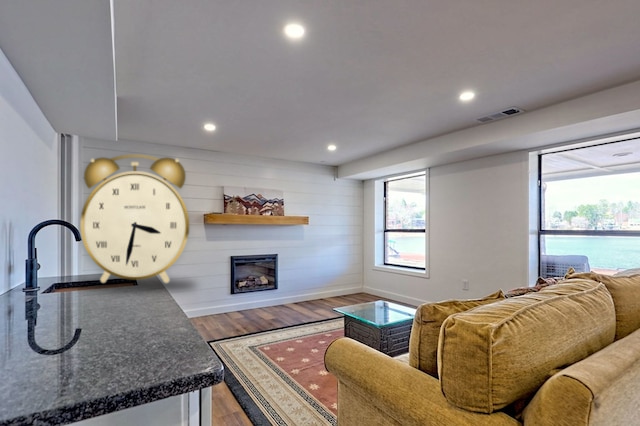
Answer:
3,32
